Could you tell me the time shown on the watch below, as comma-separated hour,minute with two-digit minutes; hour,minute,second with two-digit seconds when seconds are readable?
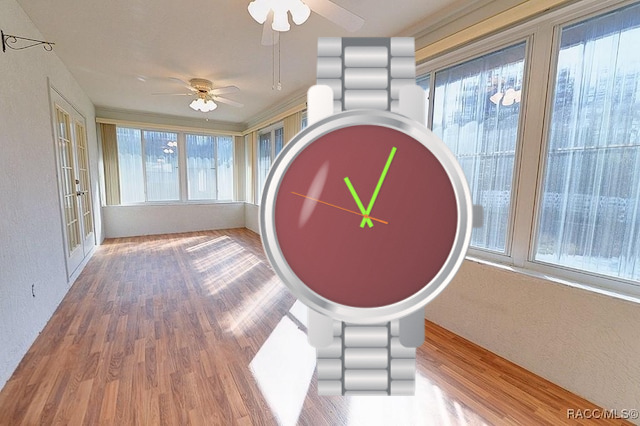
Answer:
11,03,48
